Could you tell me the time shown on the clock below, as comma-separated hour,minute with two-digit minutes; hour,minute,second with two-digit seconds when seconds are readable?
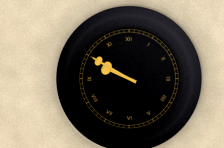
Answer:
9,50
